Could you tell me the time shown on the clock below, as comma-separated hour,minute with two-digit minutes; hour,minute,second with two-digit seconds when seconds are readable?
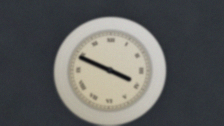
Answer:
3,49
